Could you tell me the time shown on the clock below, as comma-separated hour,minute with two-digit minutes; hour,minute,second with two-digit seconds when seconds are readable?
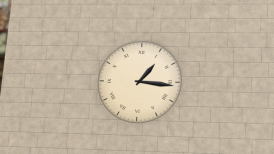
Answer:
1,16
